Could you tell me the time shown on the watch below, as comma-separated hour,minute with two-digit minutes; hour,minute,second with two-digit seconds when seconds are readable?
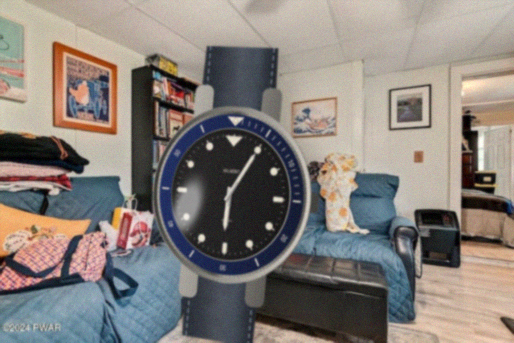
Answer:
6,05
